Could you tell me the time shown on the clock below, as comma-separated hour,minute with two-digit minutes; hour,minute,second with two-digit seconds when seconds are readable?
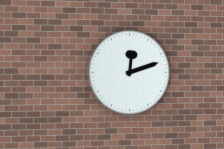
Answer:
12,12
